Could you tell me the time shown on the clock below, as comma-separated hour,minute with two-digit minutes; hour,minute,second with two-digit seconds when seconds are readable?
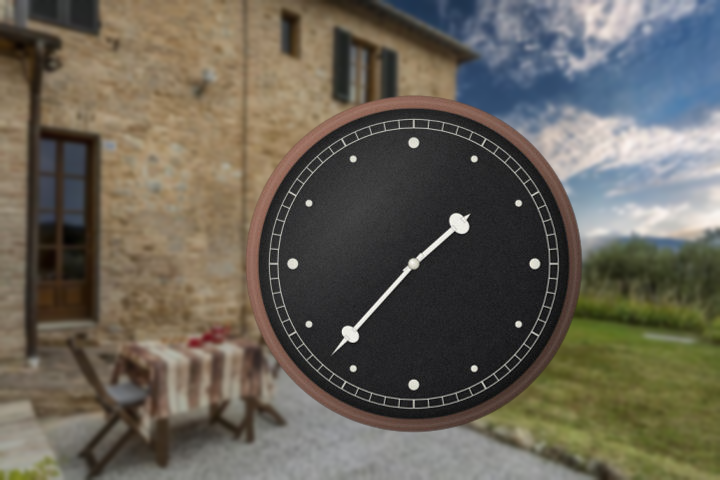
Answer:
1,37
